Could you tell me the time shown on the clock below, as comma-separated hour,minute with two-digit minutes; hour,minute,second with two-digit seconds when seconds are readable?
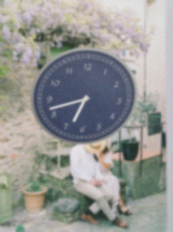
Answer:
6,42
